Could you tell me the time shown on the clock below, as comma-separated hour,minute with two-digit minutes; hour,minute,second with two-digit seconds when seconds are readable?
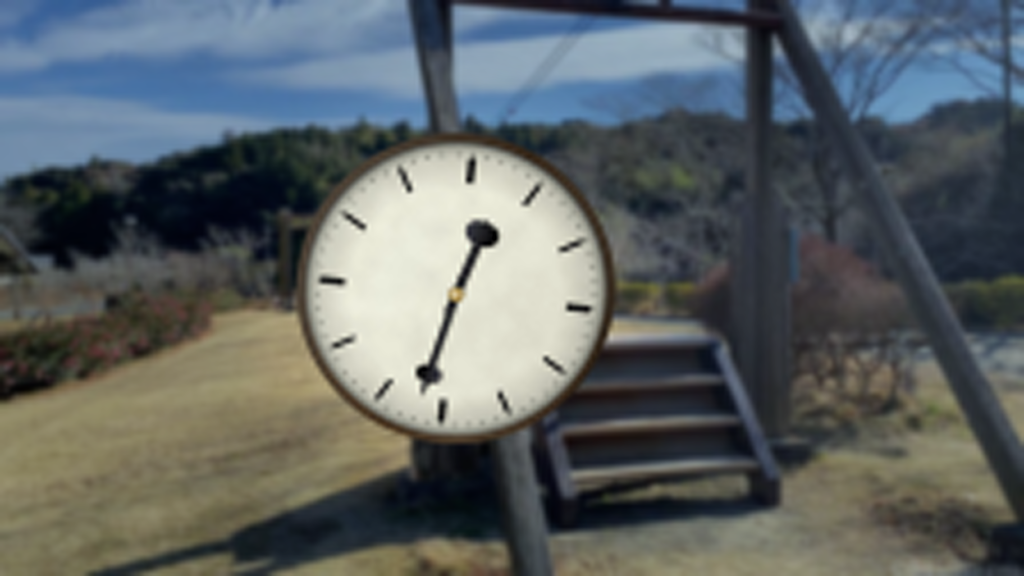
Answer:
12,32
